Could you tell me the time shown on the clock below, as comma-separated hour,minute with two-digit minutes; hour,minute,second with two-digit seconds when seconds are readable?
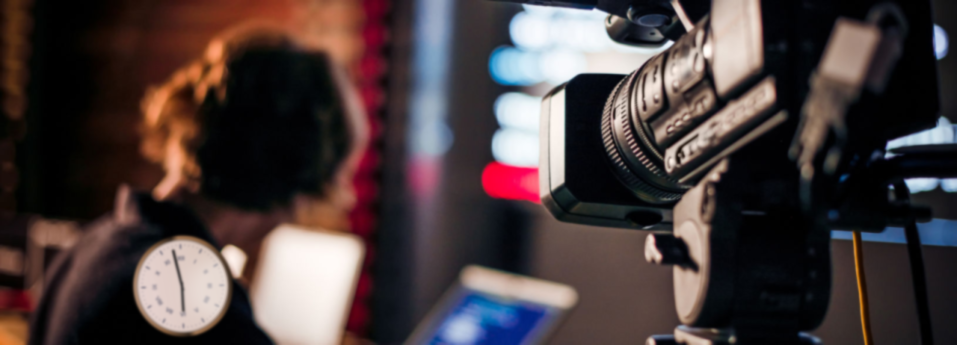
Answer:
5,58
